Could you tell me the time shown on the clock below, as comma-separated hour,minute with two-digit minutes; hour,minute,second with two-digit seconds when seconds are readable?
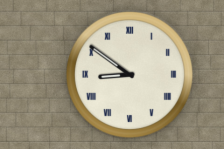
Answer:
8,51
